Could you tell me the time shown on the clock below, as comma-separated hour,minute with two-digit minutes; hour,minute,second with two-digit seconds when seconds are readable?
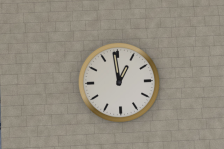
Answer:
12,59
